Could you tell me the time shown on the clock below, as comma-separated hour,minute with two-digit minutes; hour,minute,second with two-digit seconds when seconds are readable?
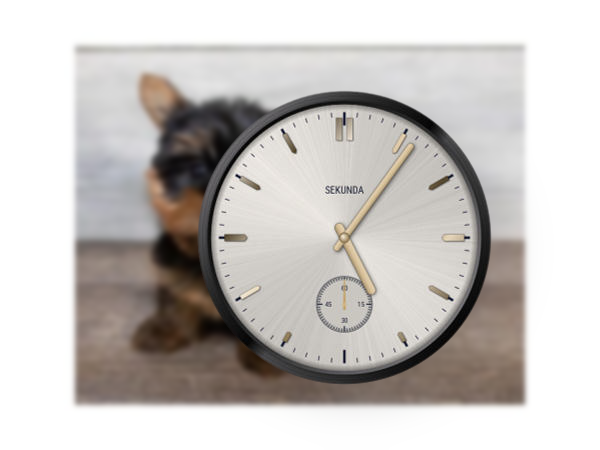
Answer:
5,06
